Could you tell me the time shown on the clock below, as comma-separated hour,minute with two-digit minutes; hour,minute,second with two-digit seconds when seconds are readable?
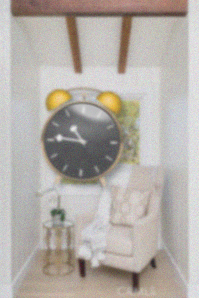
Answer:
10,46
